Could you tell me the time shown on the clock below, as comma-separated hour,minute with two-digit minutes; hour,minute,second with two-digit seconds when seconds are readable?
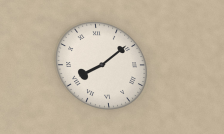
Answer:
8,09
